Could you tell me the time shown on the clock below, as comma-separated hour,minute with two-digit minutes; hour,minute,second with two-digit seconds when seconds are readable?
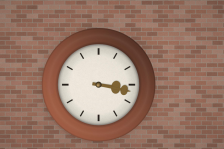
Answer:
3,17
